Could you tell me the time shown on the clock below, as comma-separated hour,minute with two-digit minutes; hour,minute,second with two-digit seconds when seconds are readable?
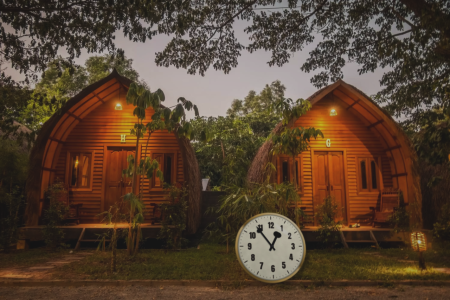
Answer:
12,54
